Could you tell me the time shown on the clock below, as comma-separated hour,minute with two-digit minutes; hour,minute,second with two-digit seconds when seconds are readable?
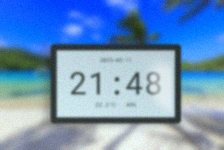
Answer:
21,48
